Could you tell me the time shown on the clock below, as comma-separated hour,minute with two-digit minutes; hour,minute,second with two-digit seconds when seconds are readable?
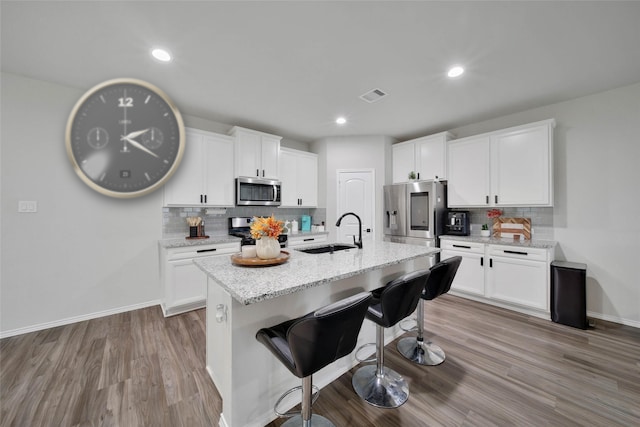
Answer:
2,20
